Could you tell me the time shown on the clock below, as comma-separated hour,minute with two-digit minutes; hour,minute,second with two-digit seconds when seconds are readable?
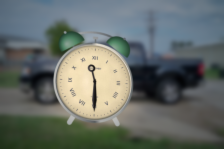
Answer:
11,30
